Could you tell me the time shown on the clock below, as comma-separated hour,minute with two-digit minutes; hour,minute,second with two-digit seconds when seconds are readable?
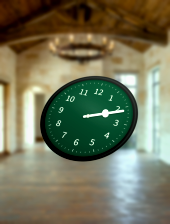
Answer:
2,11
